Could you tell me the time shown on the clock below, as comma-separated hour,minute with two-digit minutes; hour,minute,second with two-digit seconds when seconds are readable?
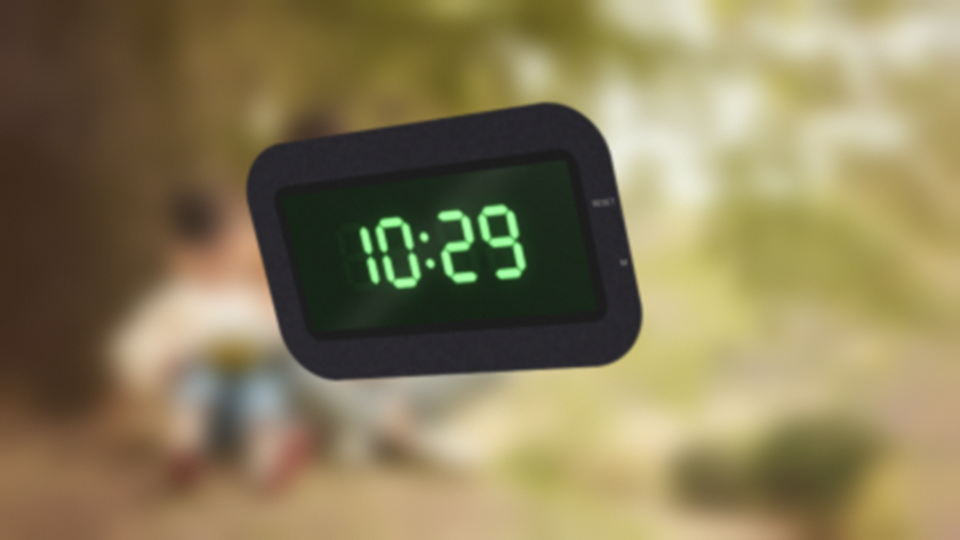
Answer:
10,29
